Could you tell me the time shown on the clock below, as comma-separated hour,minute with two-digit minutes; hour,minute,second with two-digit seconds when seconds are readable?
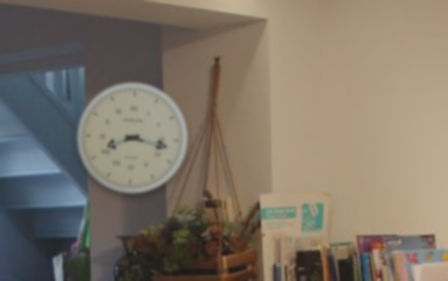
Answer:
8,17
